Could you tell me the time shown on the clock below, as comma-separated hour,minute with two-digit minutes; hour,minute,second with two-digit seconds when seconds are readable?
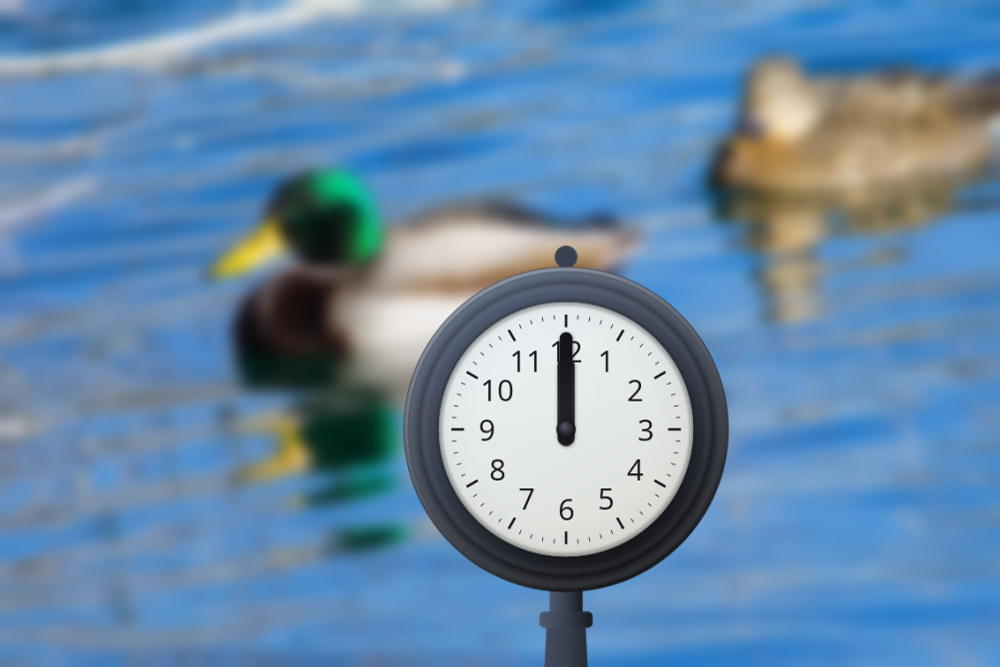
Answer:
12,00
